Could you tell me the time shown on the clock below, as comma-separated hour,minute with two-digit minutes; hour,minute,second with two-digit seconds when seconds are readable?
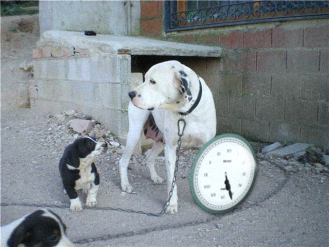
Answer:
5,26
